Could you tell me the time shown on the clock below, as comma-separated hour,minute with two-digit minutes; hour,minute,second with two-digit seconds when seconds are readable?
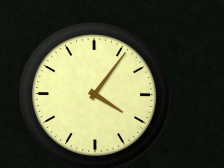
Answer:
4,06
